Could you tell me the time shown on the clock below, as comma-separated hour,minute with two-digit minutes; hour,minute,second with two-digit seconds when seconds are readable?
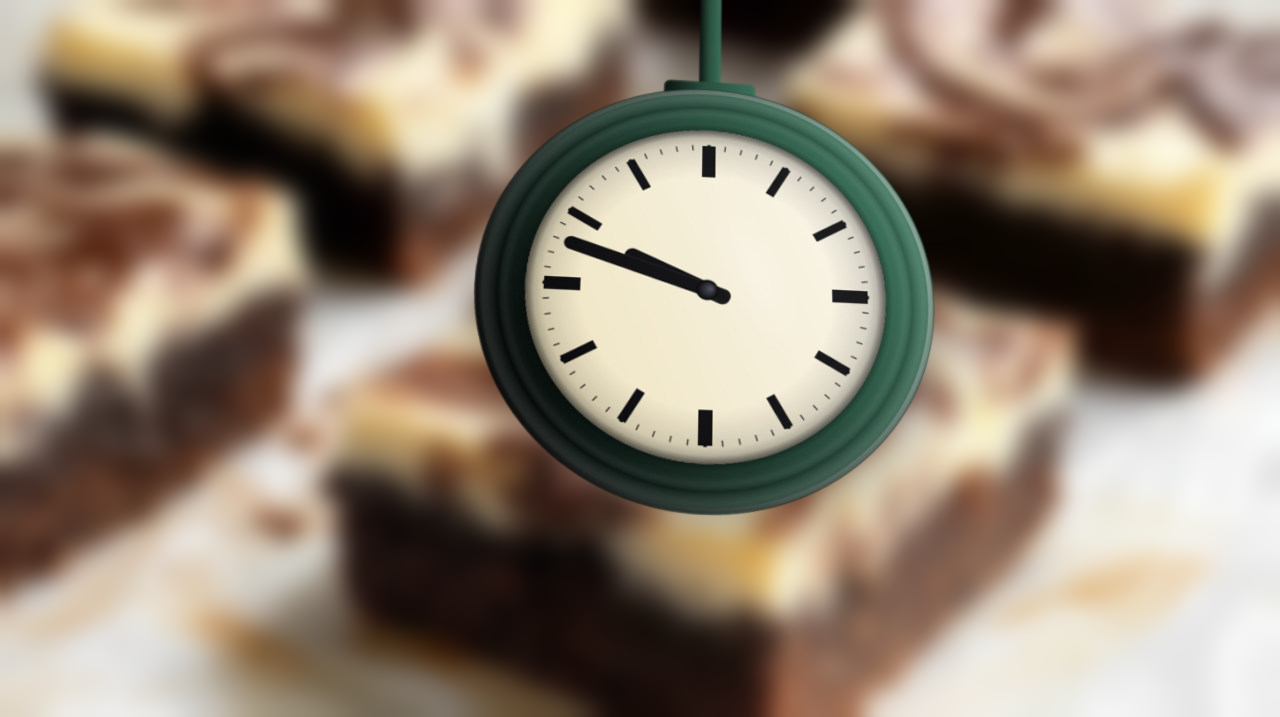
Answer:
9,48
